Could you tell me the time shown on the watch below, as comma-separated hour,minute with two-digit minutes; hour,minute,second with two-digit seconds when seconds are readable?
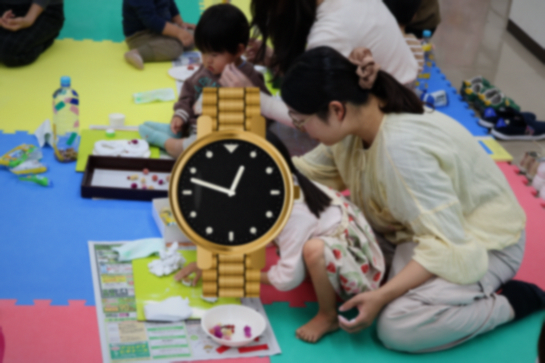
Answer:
12,48
